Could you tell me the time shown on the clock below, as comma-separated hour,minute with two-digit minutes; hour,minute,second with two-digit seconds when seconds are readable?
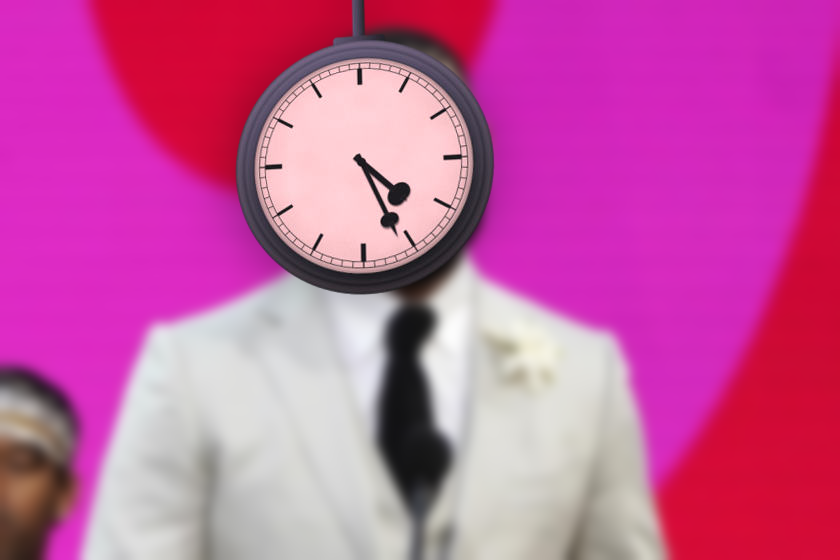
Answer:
4,26
